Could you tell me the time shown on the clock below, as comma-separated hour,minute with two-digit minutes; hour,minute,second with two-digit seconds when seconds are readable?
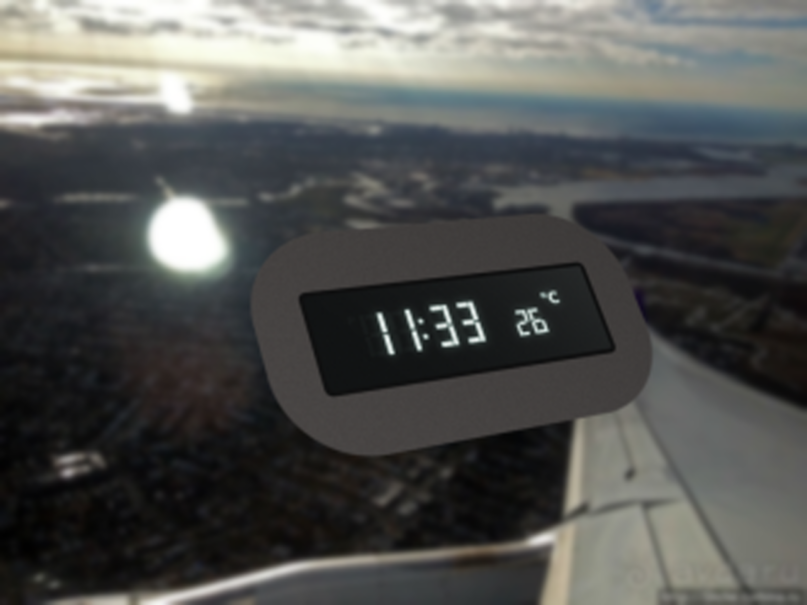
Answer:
11,33
